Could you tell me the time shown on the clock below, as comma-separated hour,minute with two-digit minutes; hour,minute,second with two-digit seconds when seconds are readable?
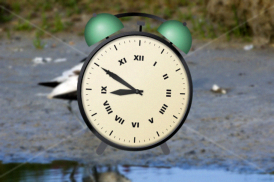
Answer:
8,50
